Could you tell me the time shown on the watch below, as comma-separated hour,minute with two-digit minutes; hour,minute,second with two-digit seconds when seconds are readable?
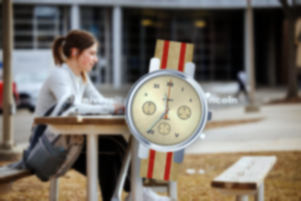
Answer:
11,36
